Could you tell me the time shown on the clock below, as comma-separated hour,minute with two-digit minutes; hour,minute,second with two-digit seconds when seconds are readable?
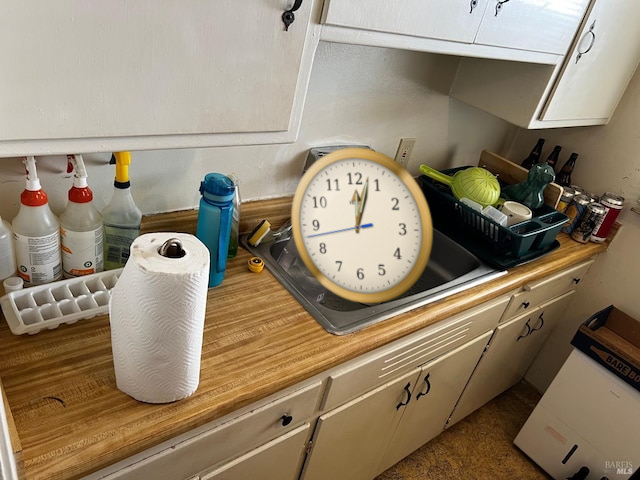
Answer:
12,02,43
